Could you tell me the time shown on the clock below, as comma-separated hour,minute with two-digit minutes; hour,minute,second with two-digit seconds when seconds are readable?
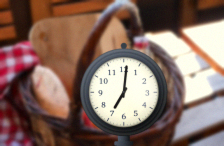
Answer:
7,01
